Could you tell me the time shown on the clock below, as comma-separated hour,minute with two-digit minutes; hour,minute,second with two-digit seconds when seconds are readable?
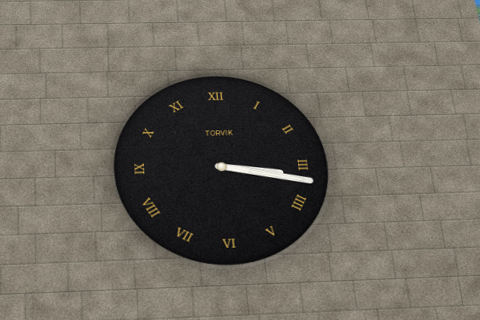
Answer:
3,17
